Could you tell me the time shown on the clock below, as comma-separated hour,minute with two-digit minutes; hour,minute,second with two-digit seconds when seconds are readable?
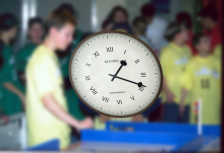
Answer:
1,19
